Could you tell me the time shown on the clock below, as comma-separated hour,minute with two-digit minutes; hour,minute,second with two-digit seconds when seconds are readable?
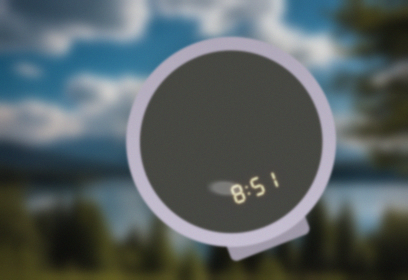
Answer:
8,51
